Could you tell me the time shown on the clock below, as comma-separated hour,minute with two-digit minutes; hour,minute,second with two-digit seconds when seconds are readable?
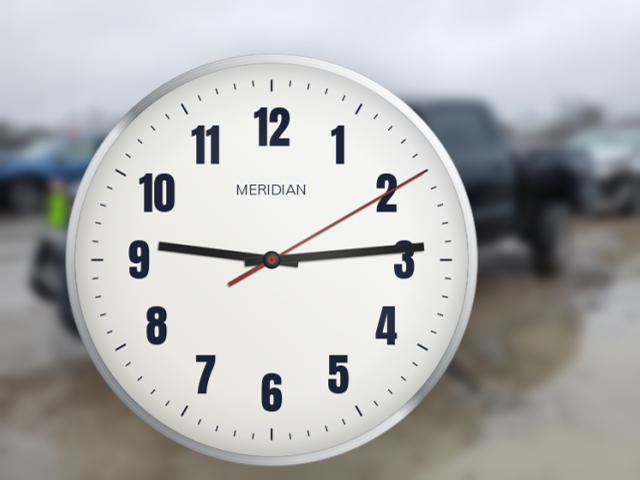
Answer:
9,14,10
